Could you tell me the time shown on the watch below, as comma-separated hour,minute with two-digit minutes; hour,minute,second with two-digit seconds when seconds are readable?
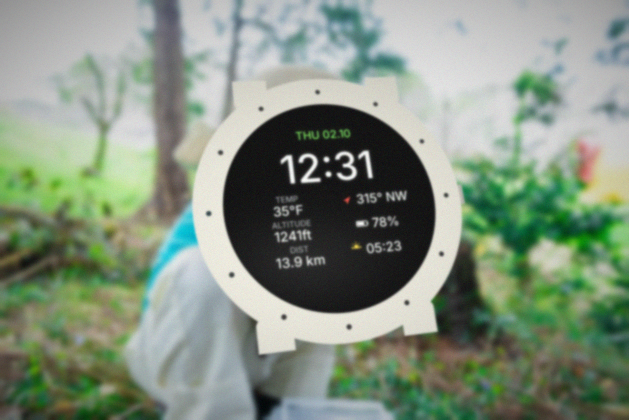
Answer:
12,31
